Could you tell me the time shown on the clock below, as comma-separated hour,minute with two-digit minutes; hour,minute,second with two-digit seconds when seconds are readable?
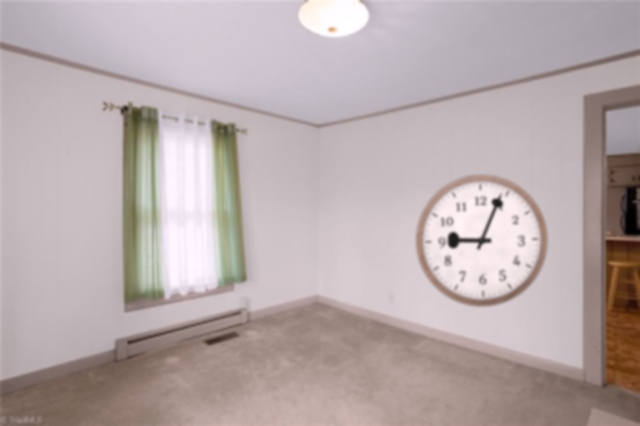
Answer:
9,04
